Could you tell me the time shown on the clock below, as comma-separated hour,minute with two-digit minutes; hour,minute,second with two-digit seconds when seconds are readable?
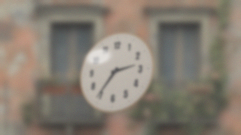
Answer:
2,36
